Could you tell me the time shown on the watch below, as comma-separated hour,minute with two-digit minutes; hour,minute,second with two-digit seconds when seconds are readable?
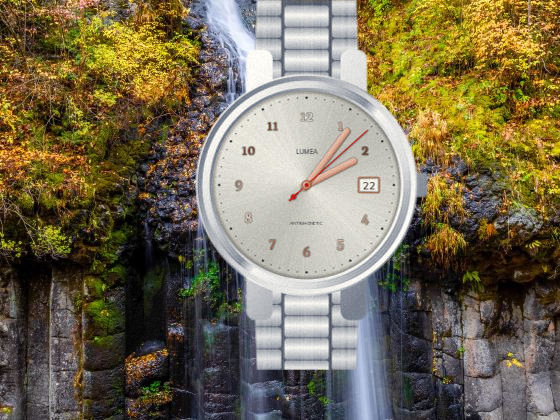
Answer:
2,06,08
